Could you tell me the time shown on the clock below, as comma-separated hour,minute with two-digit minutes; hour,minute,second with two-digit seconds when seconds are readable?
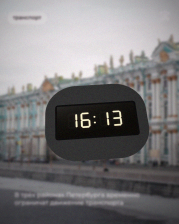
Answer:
16,13
